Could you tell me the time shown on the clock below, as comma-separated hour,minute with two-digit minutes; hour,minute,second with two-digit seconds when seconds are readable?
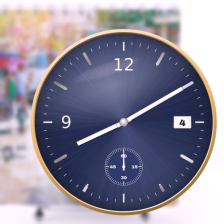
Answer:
8,10
